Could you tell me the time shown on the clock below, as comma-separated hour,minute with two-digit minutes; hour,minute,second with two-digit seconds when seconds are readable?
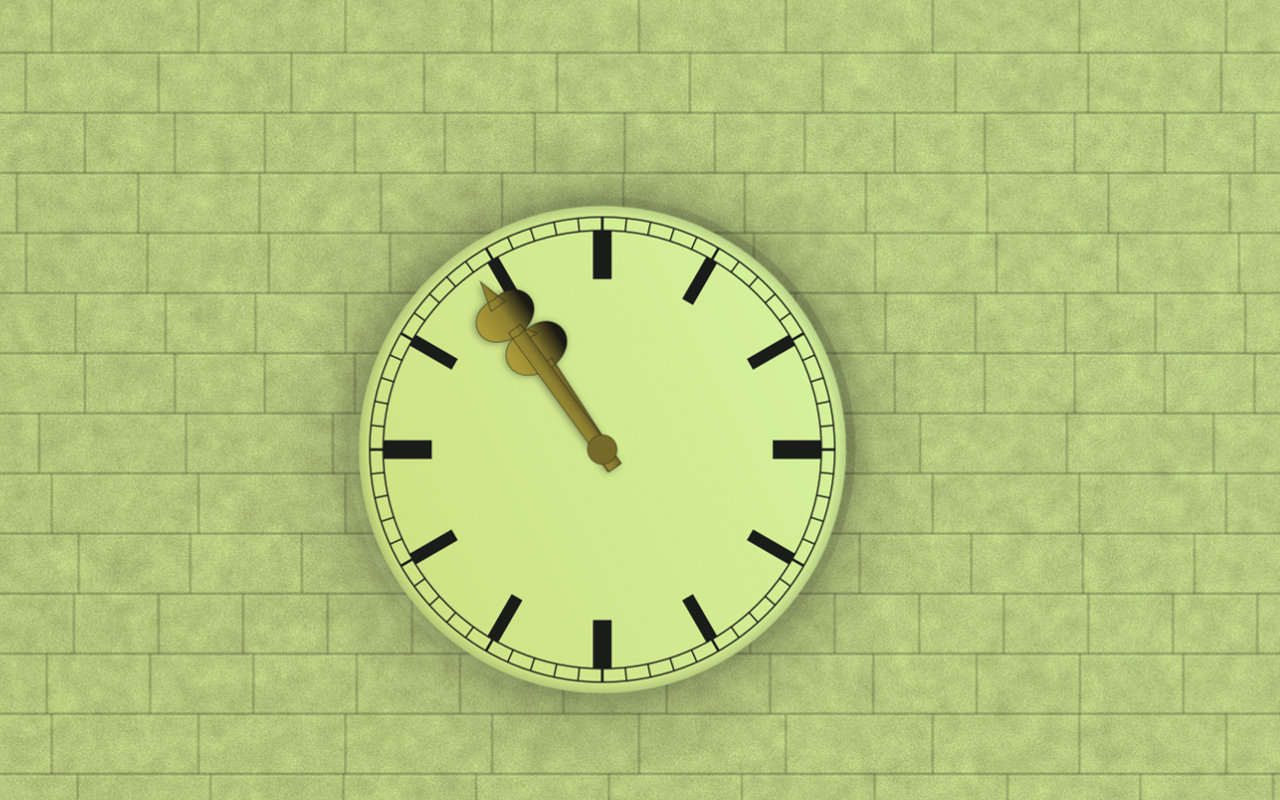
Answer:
10,54
